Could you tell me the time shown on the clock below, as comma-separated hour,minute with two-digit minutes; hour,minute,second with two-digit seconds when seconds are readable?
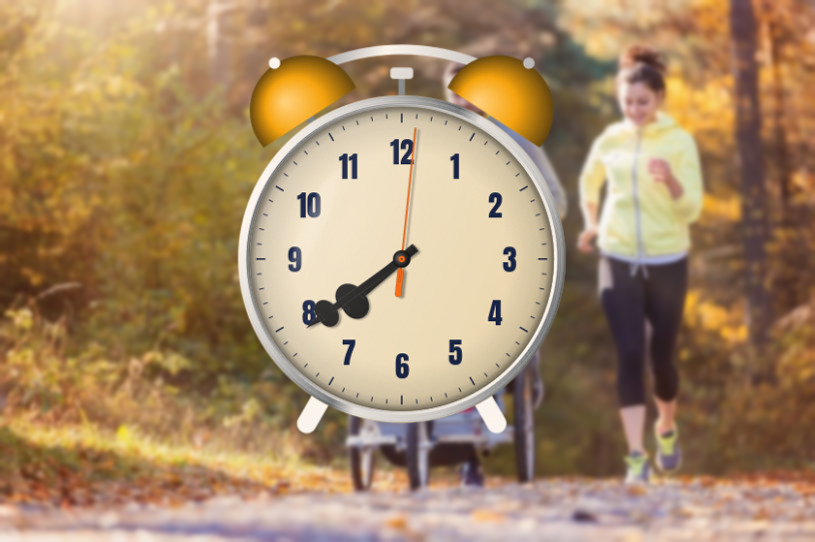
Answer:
7,39,01
